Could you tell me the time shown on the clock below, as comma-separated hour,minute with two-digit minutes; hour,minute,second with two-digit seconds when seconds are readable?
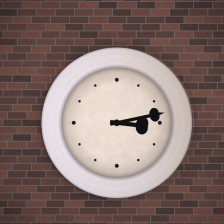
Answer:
3,13
